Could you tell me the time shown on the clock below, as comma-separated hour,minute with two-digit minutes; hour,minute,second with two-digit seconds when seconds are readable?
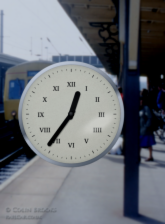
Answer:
12,36
